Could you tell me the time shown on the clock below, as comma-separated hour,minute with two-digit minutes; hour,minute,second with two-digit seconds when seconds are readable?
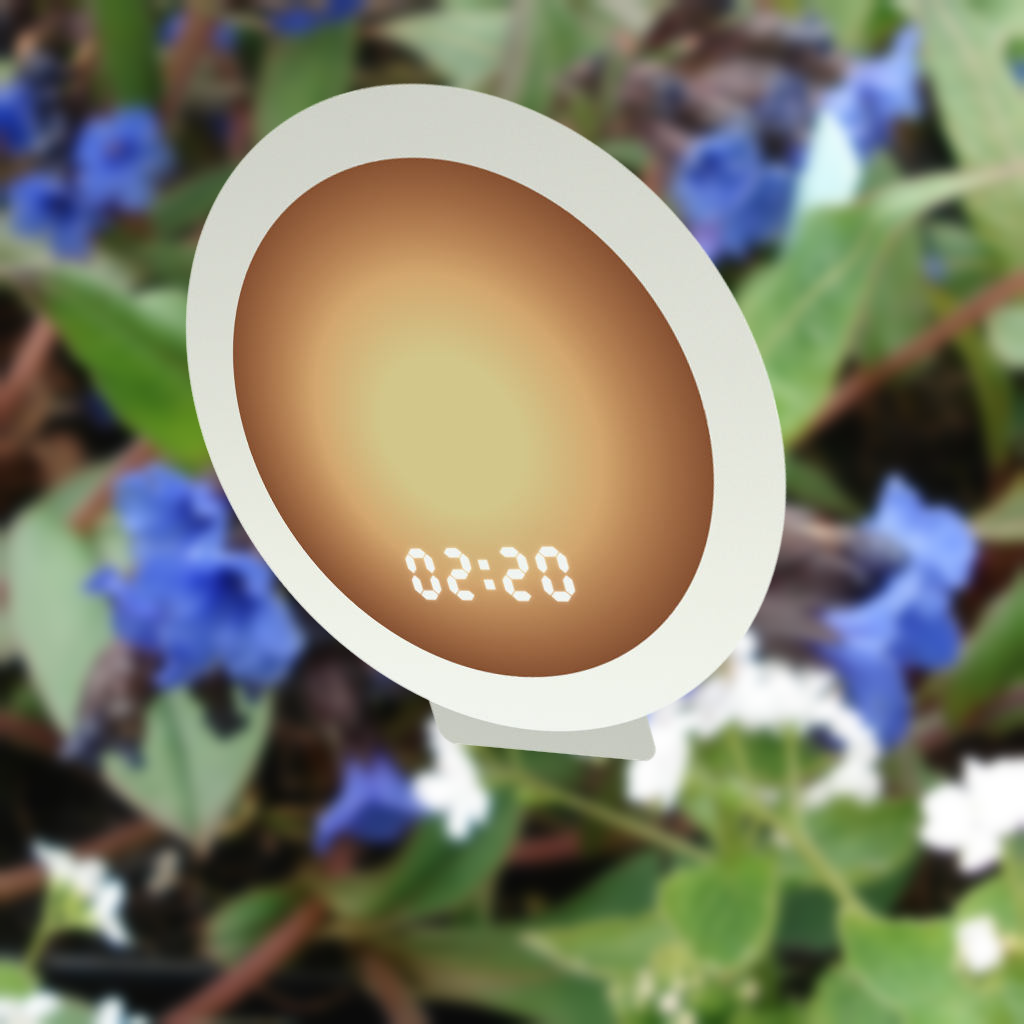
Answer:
2,20
